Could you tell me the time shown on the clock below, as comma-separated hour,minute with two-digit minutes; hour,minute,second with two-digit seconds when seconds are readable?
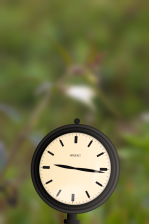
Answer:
9,16
